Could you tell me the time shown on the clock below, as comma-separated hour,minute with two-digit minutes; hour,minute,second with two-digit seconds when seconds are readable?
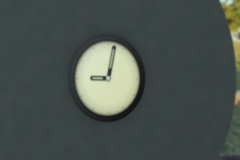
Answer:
9,02
